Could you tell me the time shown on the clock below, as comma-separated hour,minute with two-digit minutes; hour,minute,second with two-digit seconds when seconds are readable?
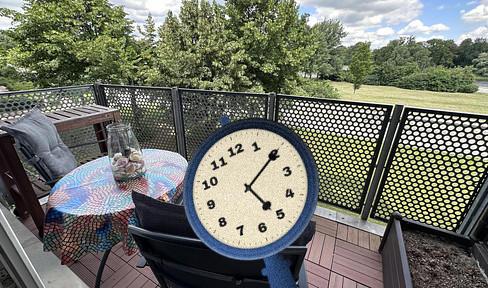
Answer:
5,10
